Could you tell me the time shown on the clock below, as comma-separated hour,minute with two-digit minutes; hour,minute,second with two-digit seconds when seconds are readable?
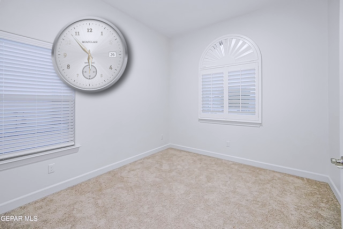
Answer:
5,53
